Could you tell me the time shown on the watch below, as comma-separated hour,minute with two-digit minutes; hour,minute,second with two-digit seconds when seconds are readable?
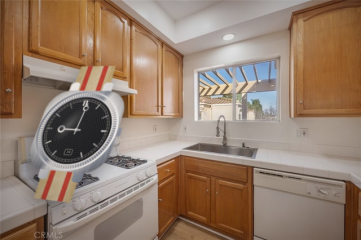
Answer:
9,01
